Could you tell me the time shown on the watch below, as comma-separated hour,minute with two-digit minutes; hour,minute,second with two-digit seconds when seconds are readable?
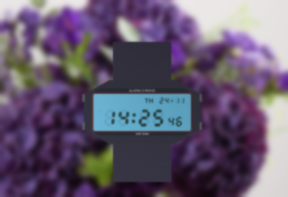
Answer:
14,25,46
